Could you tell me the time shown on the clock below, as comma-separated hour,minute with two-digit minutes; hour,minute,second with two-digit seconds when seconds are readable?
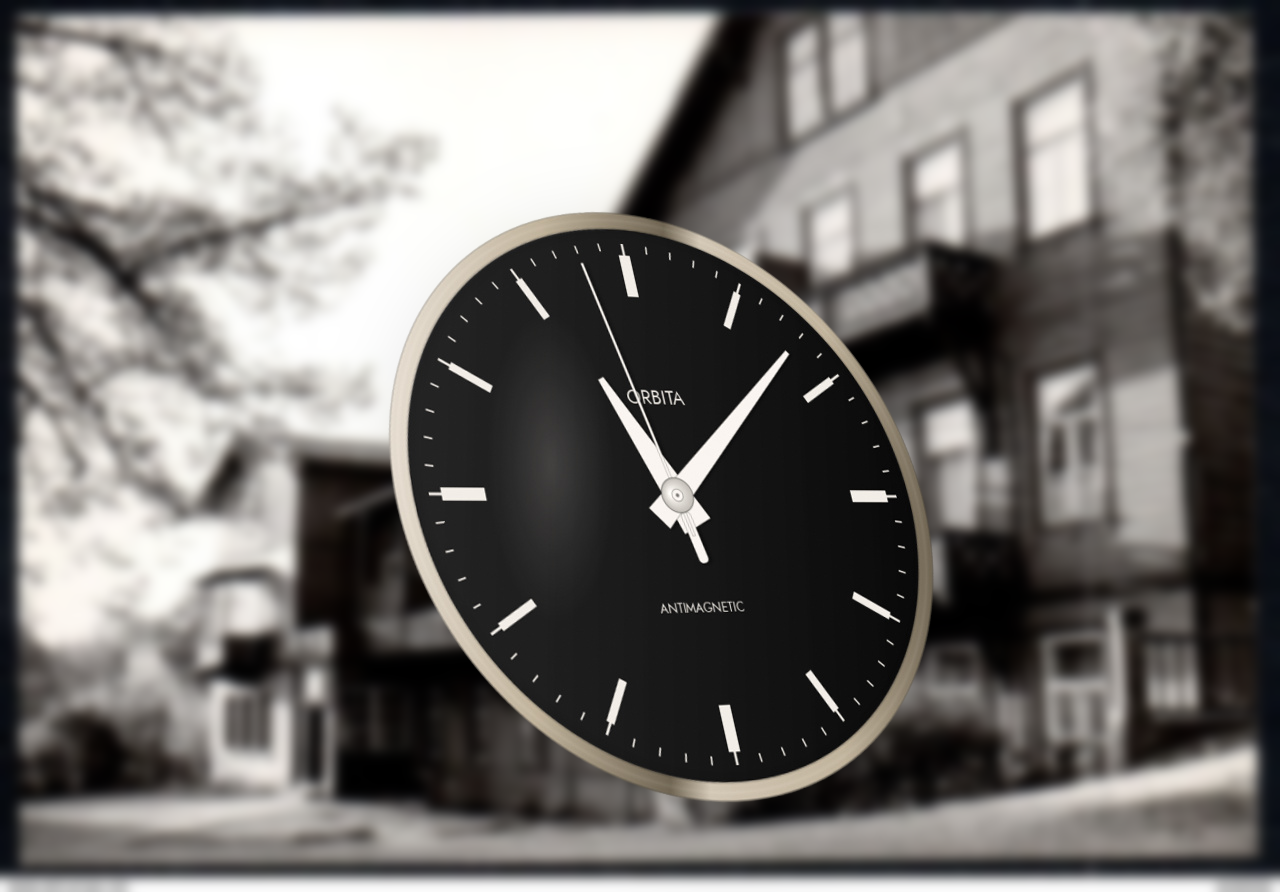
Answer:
11,07,58
